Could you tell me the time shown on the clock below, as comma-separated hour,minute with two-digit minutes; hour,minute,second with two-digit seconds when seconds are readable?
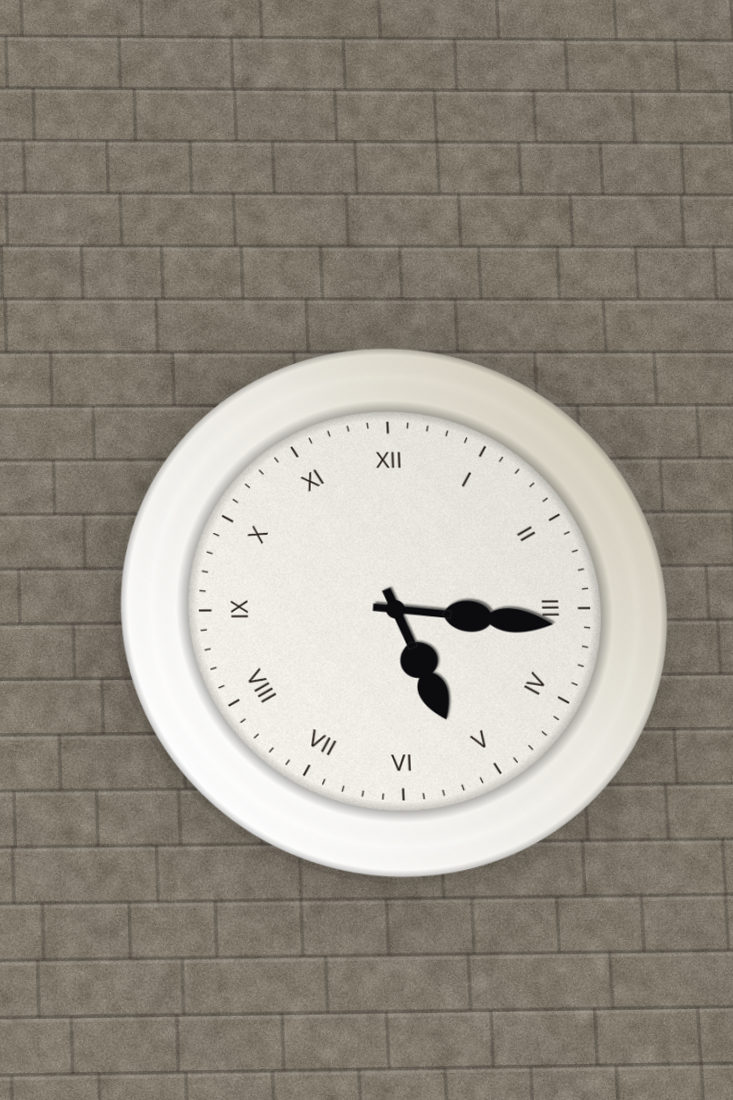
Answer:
5,16
